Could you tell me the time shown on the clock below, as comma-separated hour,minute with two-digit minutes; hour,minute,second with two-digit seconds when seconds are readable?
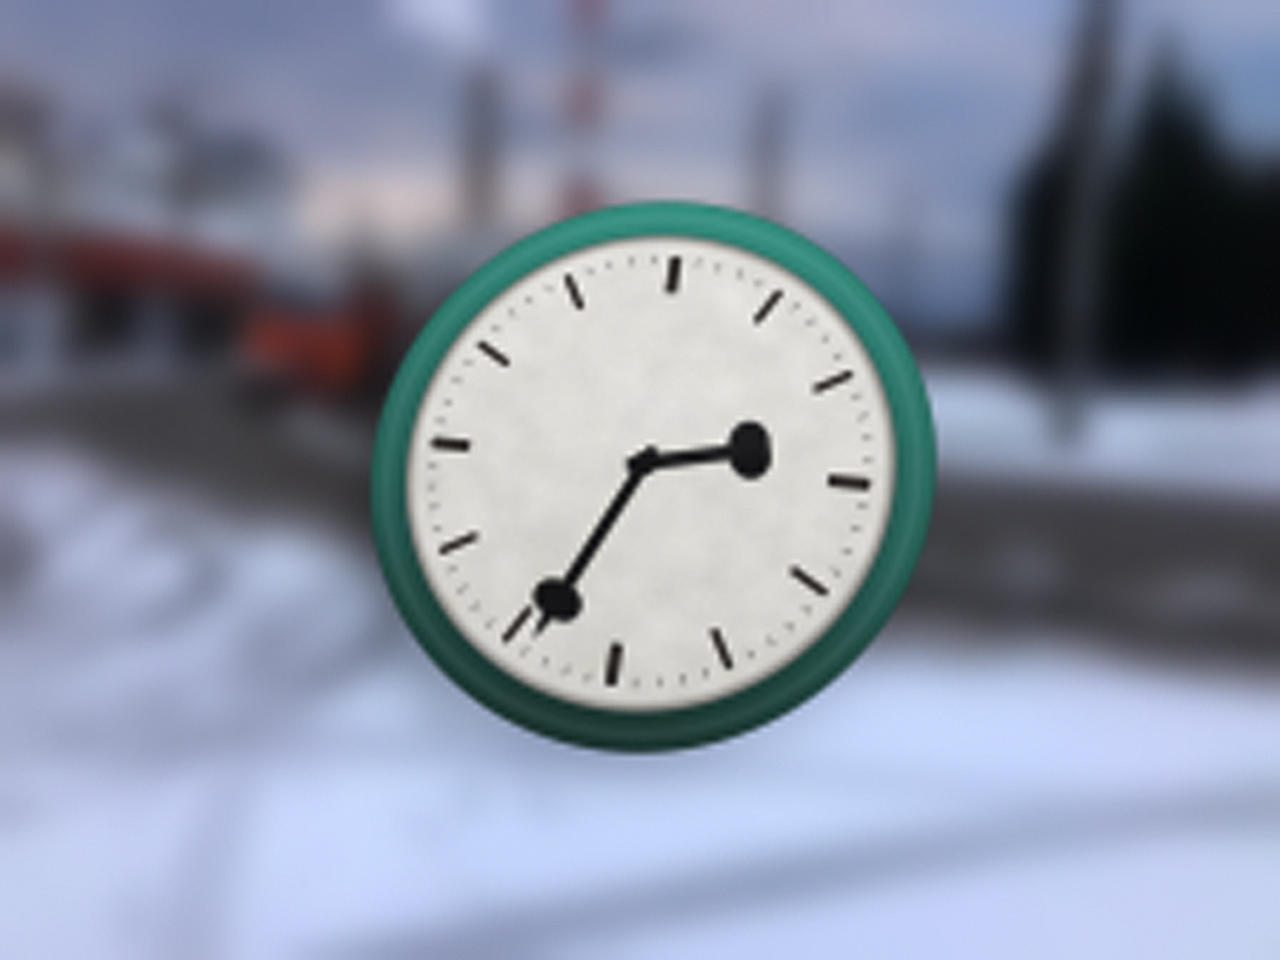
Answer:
2,34
